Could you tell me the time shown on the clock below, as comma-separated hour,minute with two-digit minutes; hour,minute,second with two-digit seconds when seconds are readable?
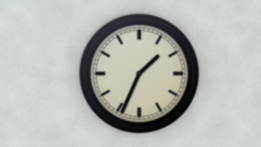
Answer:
1,34
